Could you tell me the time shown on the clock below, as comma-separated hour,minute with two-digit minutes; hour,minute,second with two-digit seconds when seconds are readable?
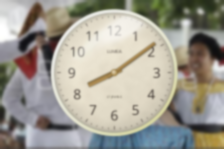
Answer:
8,09
